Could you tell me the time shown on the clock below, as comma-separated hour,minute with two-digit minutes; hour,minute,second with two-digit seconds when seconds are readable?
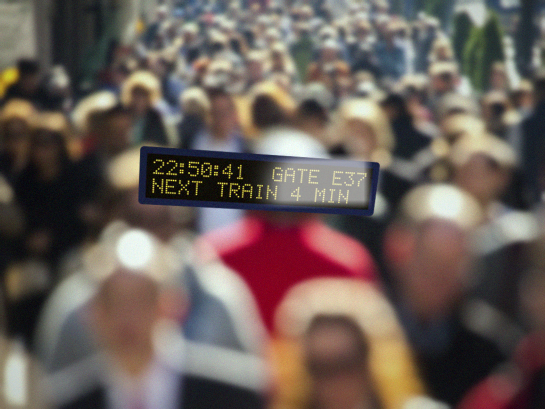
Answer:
22,50,41
